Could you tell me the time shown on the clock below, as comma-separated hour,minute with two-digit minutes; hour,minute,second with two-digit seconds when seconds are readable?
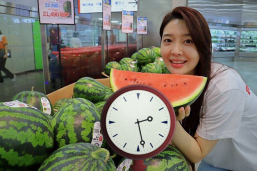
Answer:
2,28
